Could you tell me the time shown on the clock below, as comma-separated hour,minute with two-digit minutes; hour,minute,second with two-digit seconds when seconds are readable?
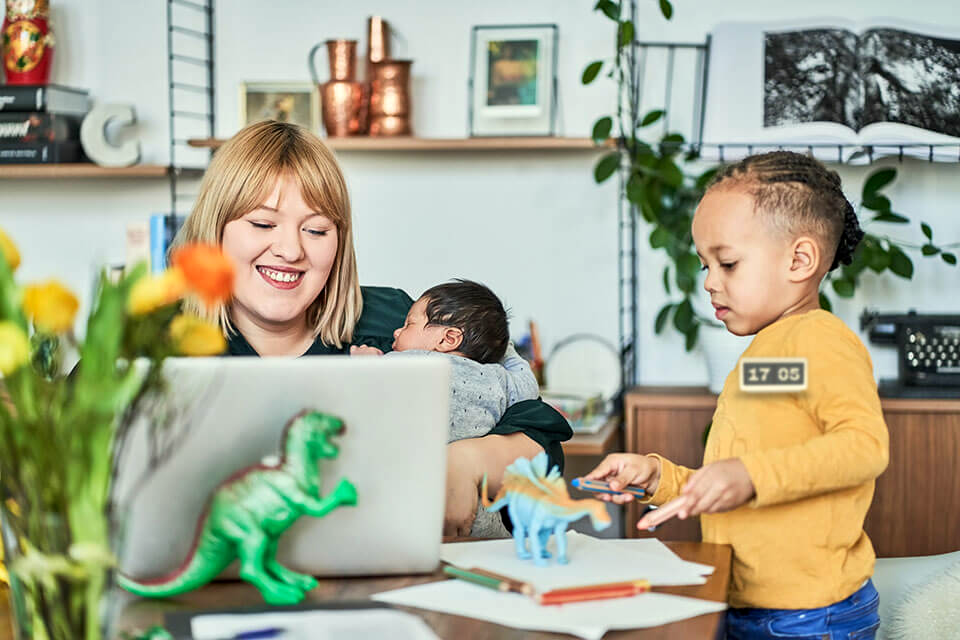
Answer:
17,05
